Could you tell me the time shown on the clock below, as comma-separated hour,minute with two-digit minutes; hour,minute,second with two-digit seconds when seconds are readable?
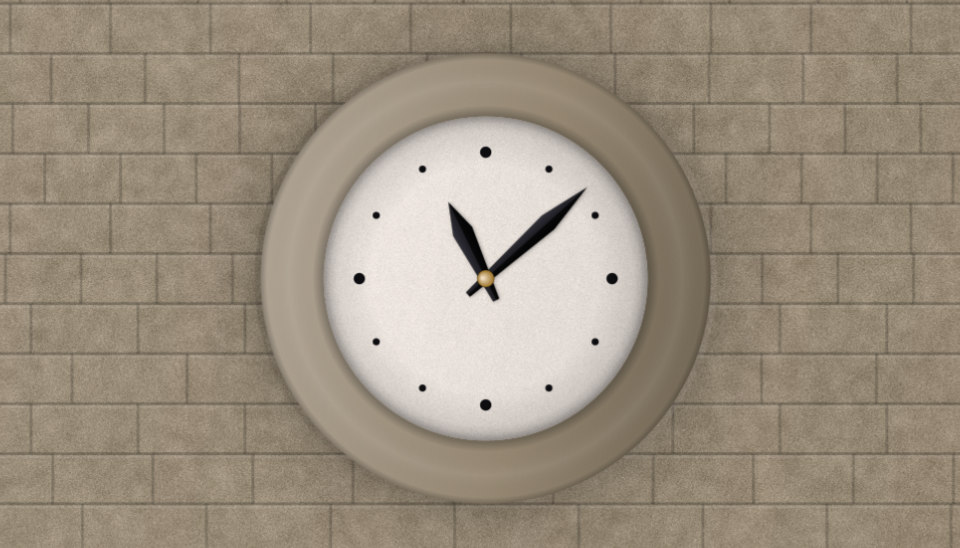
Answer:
11,08
